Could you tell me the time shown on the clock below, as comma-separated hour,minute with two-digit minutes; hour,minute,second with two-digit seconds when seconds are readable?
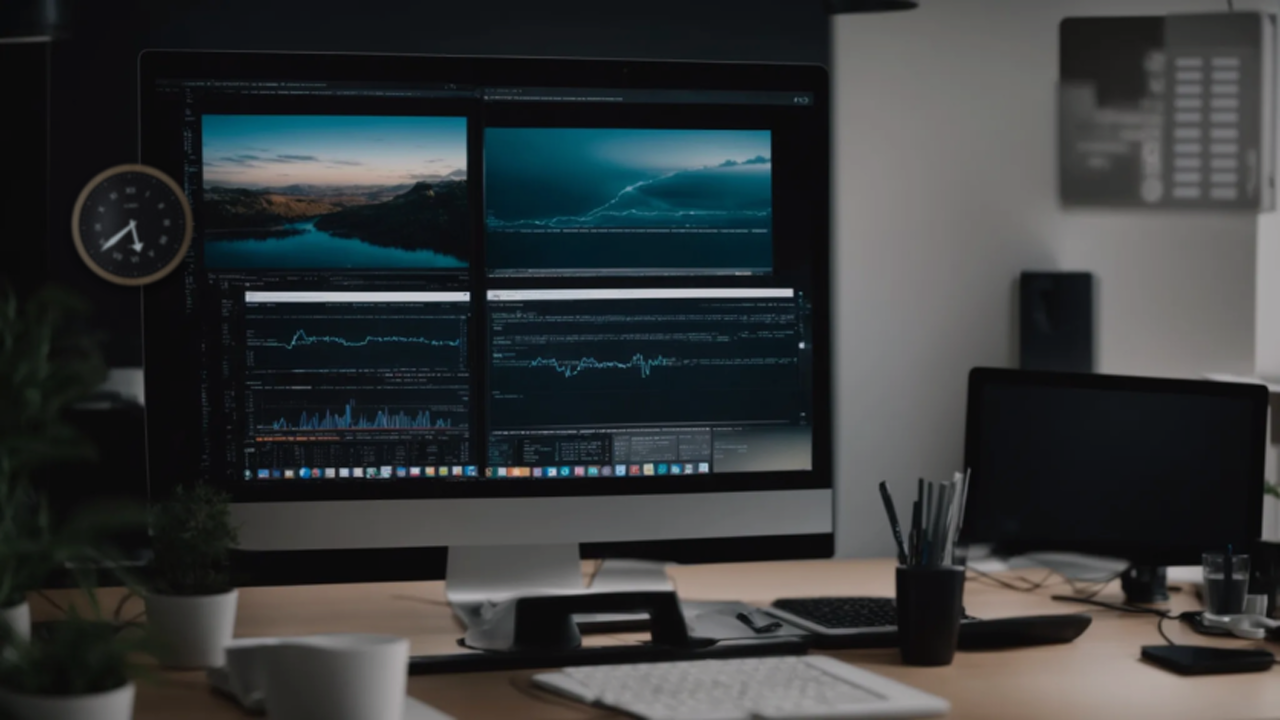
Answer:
5,39
